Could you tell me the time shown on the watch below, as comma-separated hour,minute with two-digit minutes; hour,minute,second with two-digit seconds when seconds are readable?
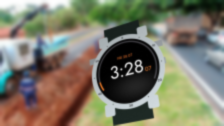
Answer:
3,28
